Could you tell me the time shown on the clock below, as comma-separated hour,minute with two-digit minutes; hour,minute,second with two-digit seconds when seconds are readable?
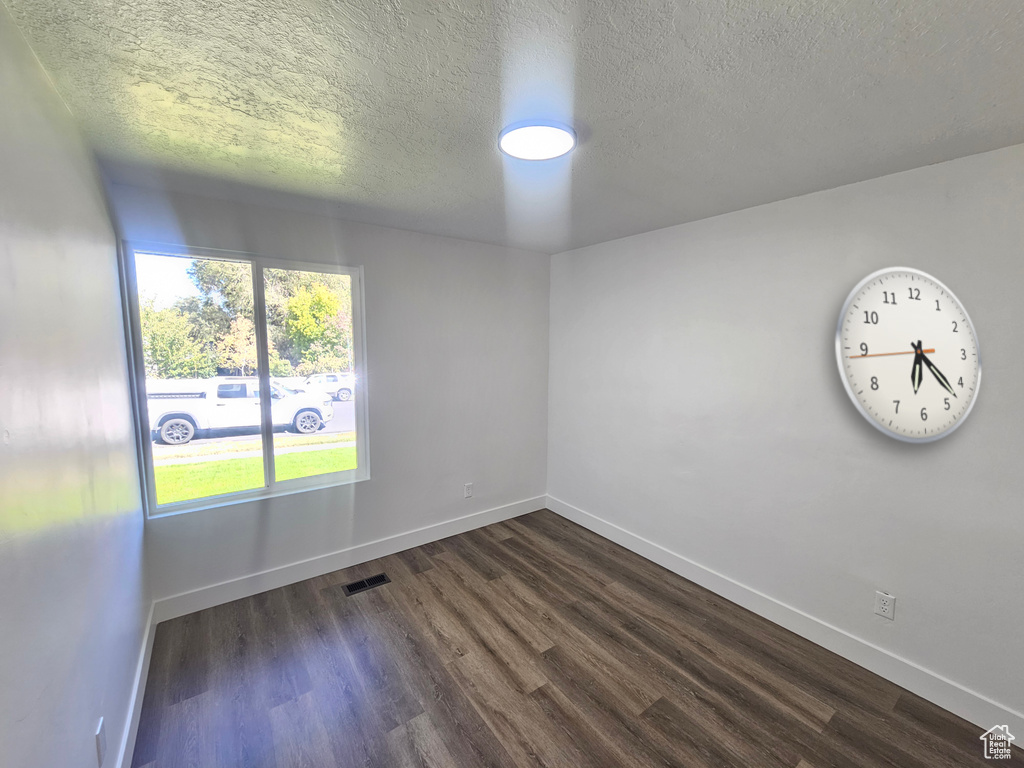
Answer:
6,22,44
